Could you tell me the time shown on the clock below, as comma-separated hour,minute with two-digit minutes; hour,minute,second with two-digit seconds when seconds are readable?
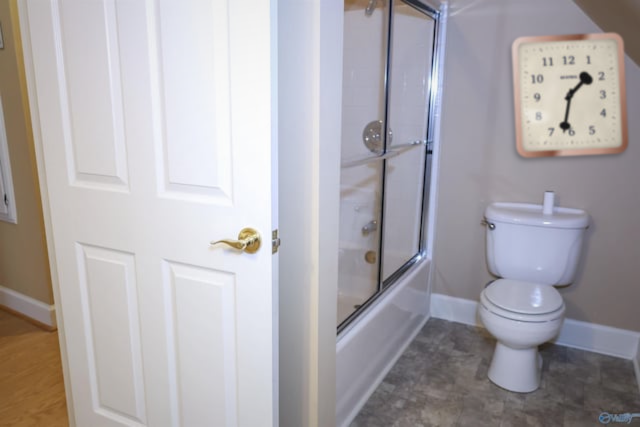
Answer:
1,32
